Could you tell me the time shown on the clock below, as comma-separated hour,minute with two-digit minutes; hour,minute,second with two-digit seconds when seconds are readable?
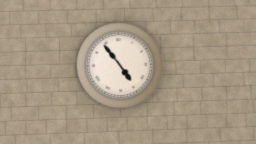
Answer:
4,54
